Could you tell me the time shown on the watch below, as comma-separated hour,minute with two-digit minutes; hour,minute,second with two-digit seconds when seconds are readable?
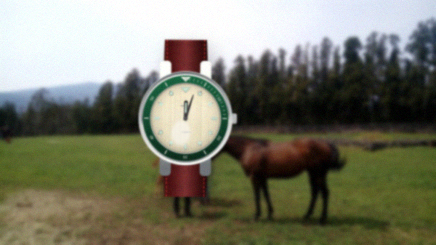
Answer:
12,03
